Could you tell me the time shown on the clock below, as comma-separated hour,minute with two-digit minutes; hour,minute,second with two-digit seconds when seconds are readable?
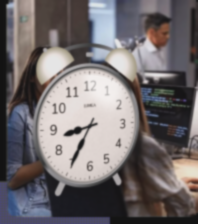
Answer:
8,35
